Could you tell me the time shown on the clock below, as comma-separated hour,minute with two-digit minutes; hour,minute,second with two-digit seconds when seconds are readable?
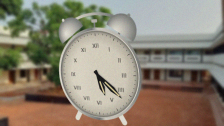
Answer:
5,22
